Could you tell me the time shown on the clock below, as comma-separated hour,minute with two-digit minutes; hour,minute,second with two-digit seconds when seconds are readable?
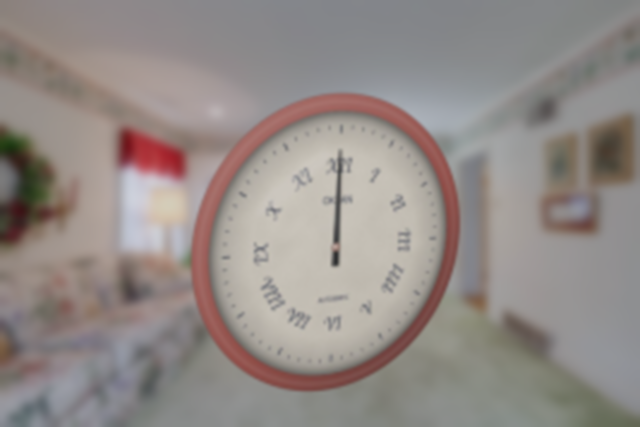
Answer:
12,00
